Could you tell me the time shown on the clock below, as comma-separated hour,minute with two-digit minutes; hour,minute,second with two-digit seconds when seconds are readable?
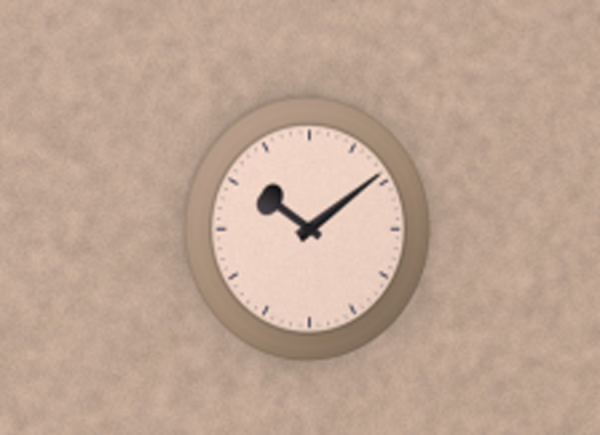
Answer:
10,09
